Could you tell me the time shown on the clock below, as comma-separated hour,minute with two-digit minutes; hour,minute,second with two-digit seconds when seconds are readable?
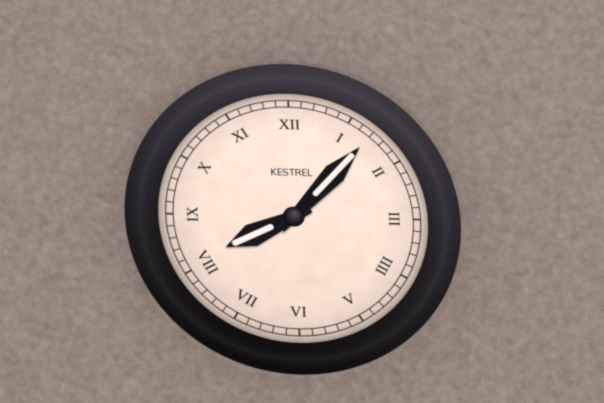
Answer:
8,07
